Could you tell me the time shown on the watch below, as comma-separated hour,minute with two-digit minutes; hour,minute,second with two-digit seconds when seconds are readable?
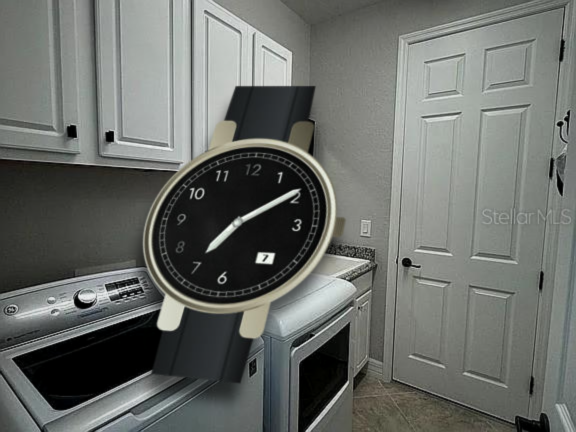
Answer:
7,09
